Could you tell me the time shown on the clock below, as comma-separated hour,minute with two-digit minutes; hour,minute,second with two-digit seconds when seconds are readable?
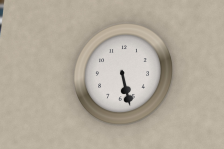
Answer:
5,27
